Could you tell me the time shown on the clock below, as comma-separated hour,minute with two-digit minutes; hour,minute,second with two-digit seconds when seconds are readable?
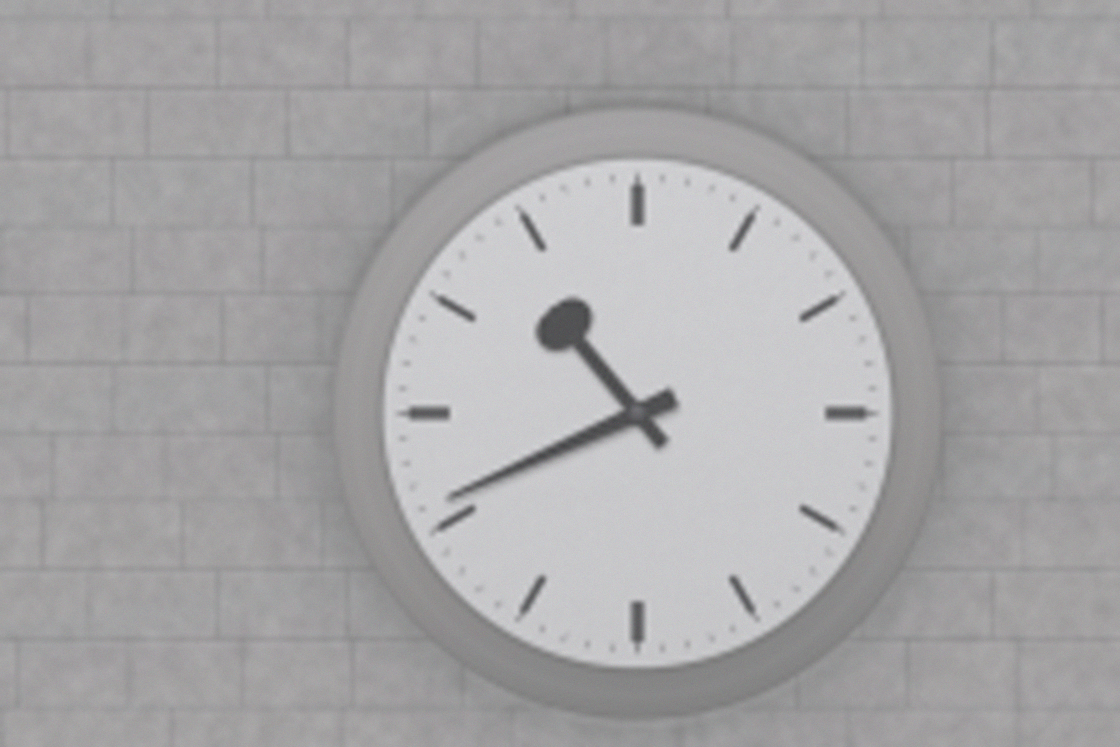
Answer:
10,41
